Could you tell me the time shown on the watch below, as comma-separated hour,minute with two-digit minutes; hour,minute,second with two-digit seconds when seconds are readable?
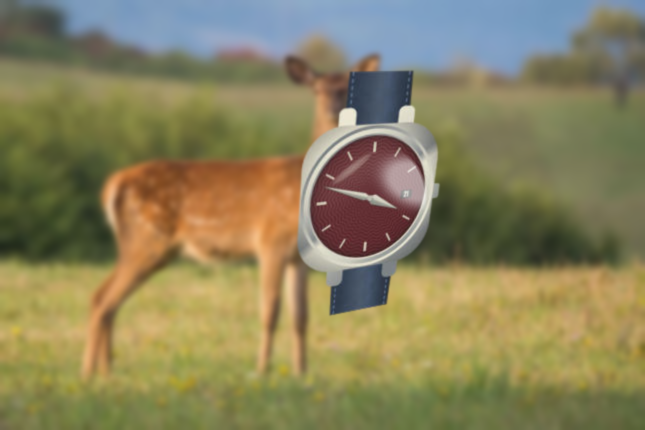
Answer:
3,48
